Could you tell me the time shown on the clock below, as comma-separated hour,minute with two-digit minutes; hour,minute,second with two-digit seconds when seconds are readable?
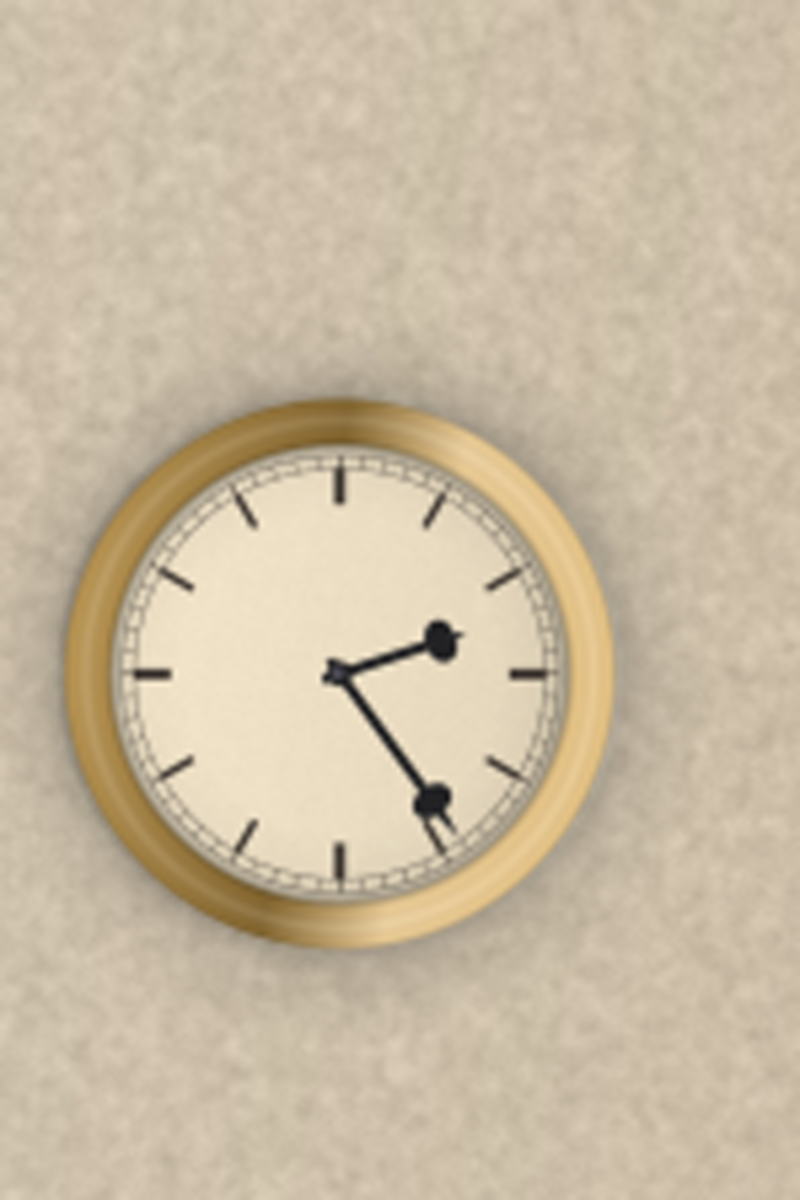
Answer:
2,24
